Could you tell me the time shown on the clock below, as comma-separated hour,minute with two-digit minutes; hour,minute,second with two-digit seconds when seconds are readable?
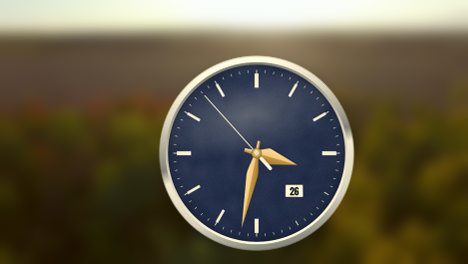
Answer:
3,31,53
